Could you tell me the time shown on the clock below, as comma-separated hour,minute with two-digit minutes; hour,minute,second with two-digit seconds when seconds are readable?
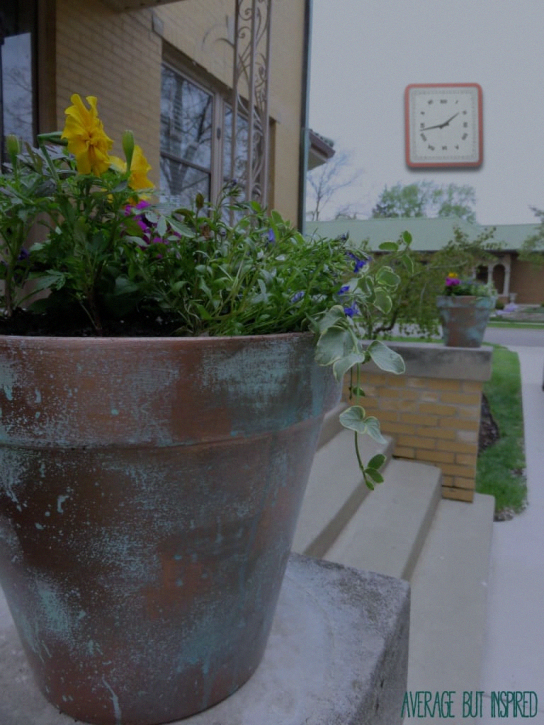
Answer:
1,43
